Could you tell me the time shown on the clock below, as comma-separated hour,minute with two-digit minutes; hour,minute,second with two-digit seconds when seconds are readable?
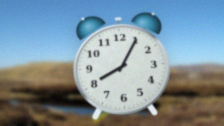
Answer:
8,05
